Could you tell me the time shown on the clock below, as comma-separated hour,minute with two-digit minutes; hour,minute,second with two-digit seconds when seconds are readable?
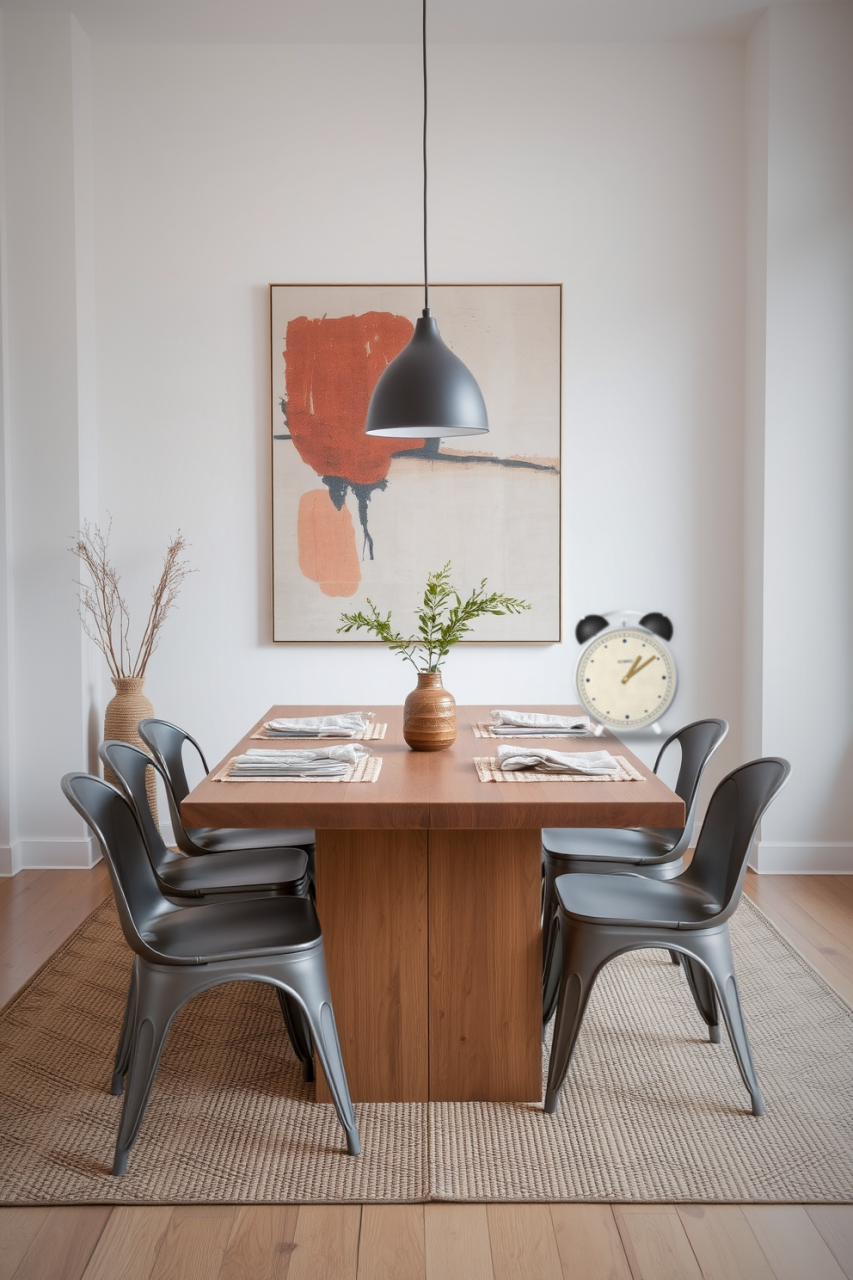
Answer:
1,09
